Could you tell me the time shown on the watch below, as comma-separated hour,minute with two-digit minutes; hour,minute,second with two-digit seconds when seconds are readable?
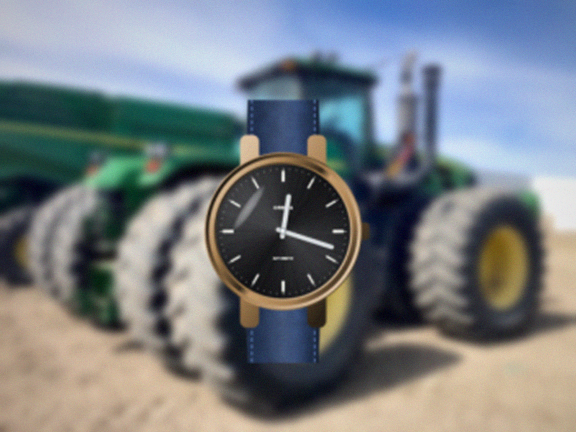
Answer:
12,18
